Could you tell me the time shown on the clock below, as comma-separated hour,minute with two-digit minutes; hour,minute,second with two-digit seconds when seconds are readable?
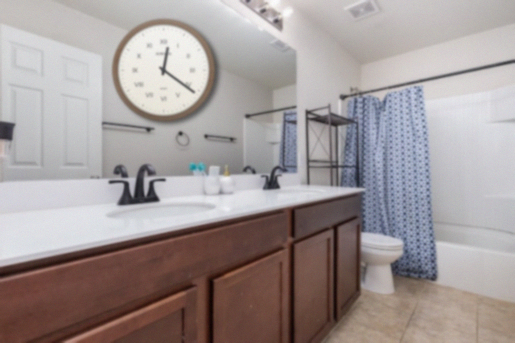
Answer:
12,21
